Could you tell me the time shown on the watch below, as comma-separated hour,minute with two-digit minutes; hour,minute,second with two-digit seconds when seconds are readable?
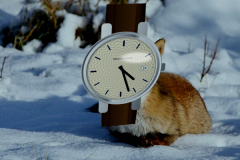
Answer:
4,27
